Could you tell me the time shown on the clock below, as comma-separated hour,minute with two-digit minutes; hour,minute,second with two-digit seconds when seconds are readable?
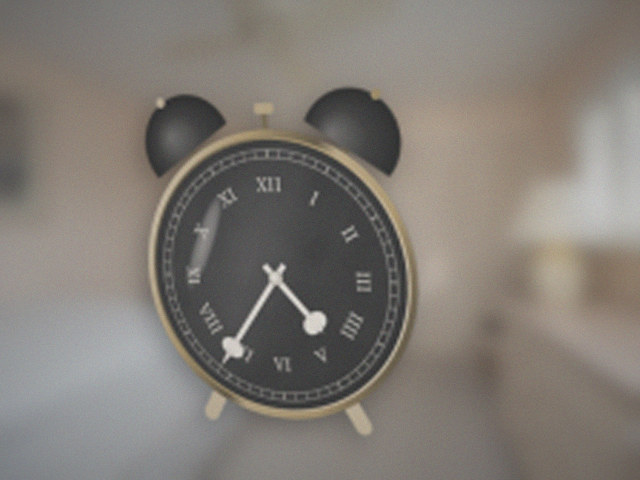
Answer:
4,36
